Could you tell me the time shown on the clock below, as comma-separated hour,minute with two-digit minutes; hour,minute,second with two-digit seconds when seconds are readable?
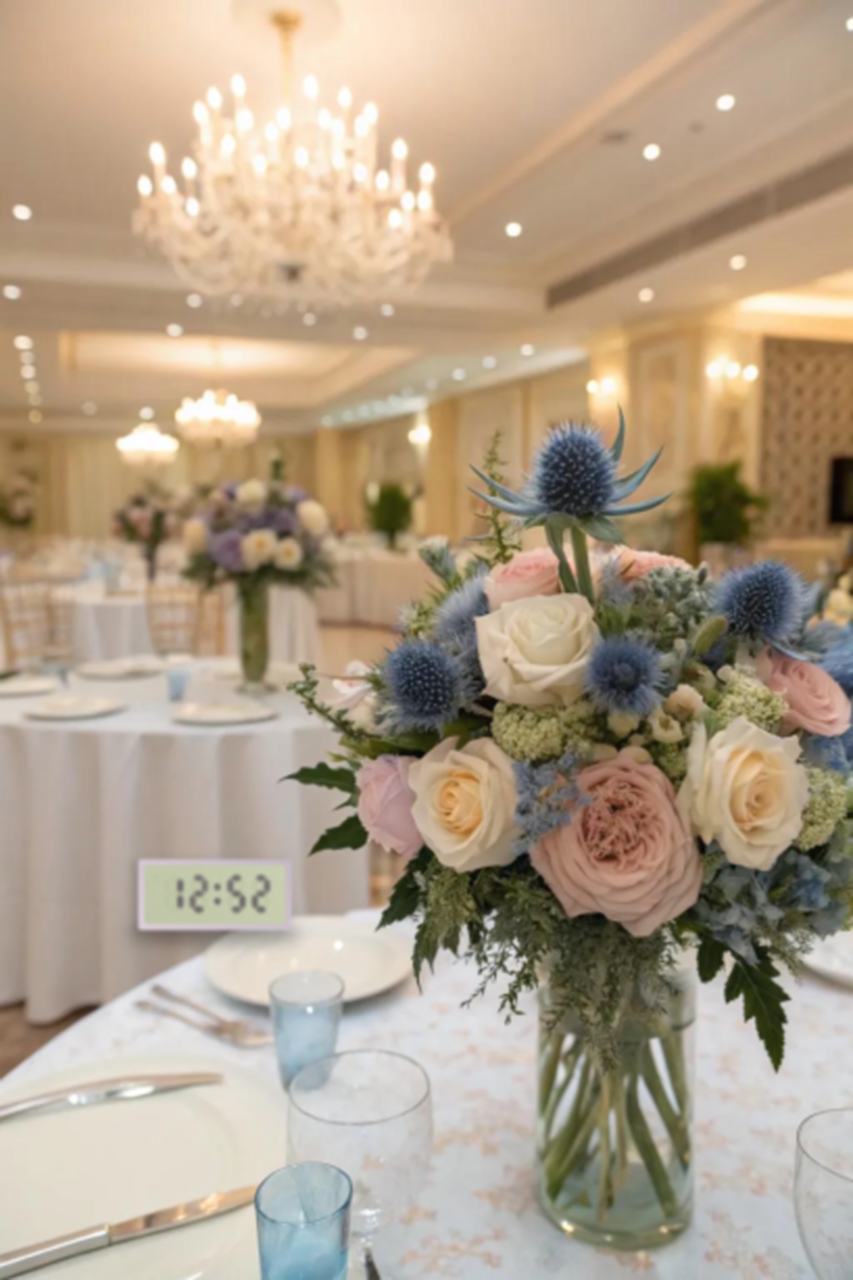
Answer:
12,52
